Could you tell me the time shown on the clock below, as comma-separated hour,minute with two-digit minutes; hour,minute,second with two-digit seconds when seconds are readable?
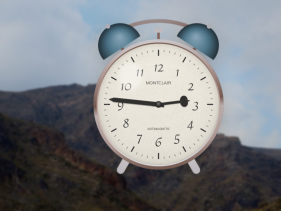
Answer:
2,46
